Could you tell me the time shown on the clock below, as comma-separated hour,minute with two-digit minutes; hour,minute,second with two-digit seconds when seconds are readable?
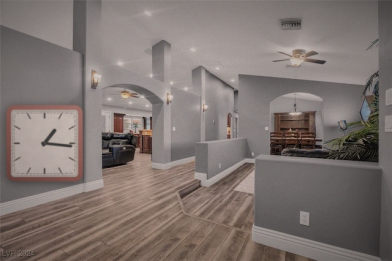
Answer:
1,16
